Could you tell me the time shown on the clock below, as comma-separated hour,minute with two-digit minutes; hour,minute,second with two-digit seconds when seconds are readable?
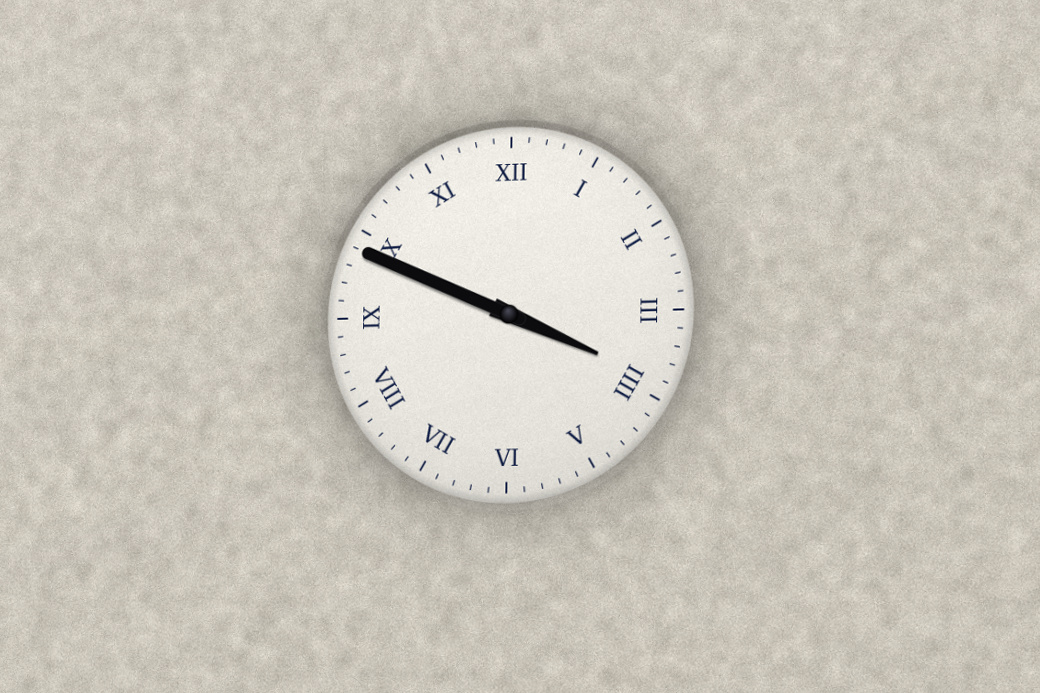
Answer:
3,49
